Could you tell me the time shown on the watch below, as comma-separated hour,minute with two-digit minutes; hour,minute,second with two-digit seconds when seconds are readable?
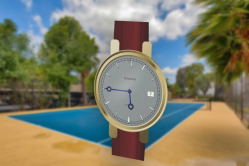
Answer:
5,45
